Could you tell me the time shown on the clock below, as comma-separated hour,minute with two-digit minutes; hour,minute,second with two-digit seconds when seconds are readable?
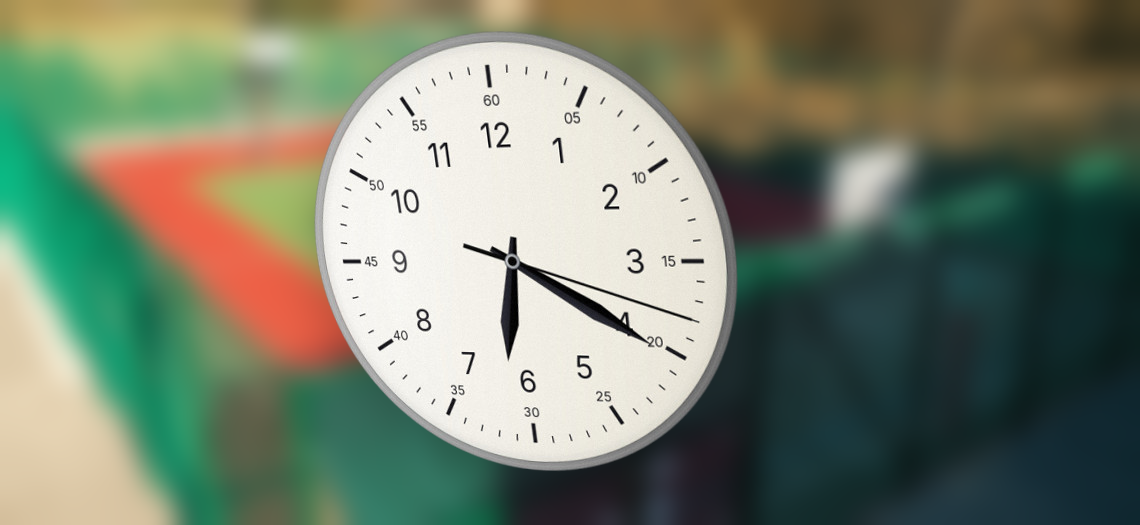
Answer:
6,20,18
